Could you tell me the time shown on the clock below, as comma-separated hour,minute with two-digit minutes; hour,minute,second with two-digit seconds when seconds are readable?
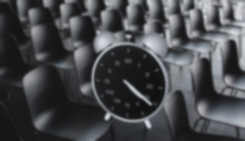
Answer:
4,21
